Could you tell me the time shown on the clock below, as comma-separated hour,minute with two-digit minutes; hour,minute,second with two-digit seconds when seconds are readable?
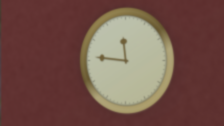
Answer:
11,46
